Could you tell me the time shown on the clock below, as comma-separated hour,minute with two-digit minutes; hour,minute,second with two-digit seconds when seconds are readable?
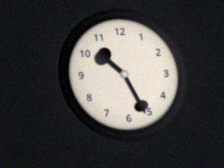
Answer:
10,26
